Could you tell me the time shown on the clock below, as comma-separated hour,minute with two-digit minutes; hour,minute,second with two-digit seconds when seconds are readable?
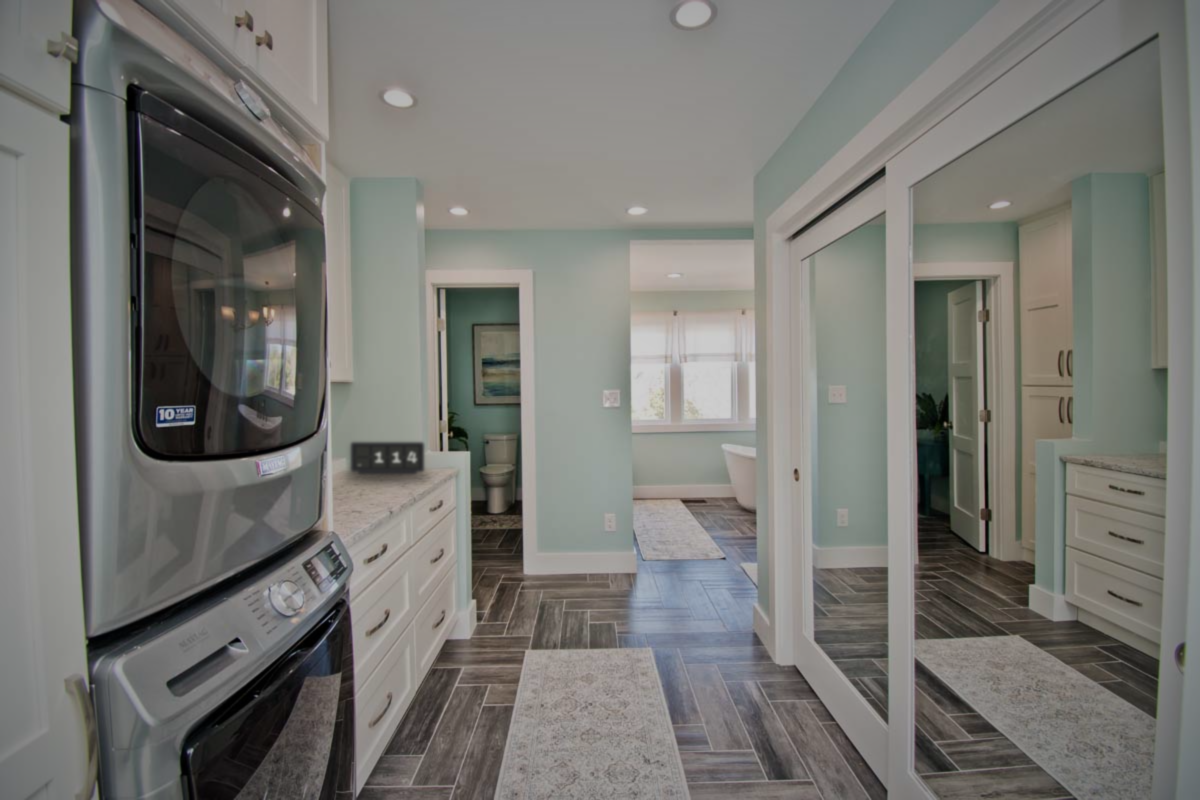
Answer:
1,14
